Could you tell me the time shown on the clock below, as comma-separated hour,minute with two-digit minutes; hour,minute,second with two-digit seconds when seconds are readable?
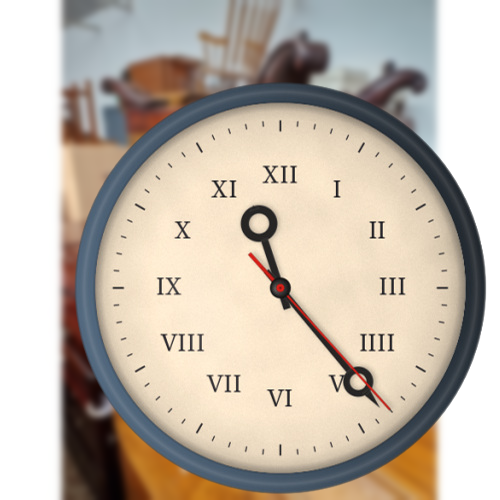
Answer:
11,23,23
